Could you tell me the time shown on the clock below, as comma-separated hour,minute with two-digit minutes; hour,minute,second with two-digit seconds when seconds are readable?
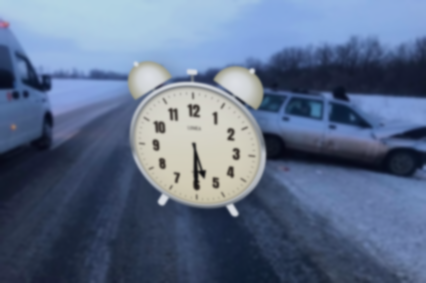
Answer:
5,30
